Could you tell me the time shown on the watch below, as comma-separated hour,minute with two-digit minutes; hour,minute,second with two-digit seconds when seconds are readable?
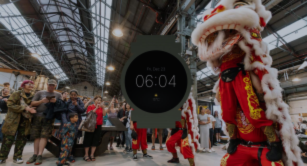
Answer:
6,04
